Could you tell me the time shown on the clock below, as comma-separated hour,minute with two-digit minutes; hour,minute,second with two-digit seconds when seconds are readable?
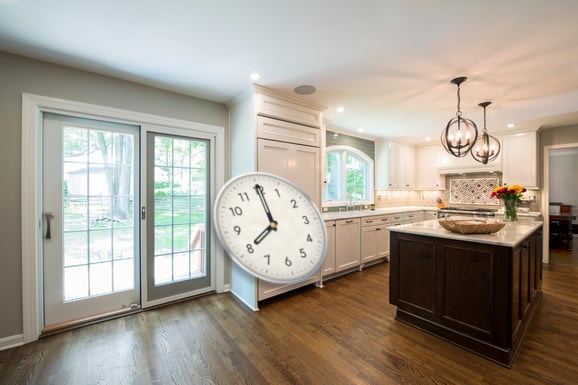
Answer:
8,00
